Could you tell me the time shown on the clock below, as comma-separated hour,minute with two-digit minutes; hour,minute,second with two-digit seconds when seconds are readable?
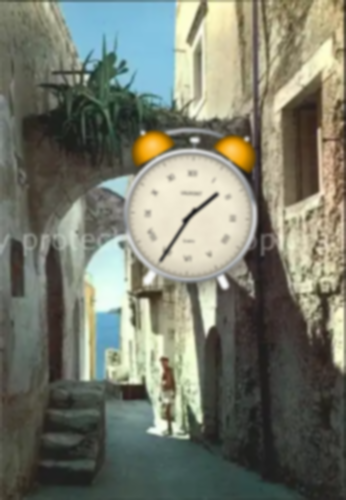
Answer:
1,35
